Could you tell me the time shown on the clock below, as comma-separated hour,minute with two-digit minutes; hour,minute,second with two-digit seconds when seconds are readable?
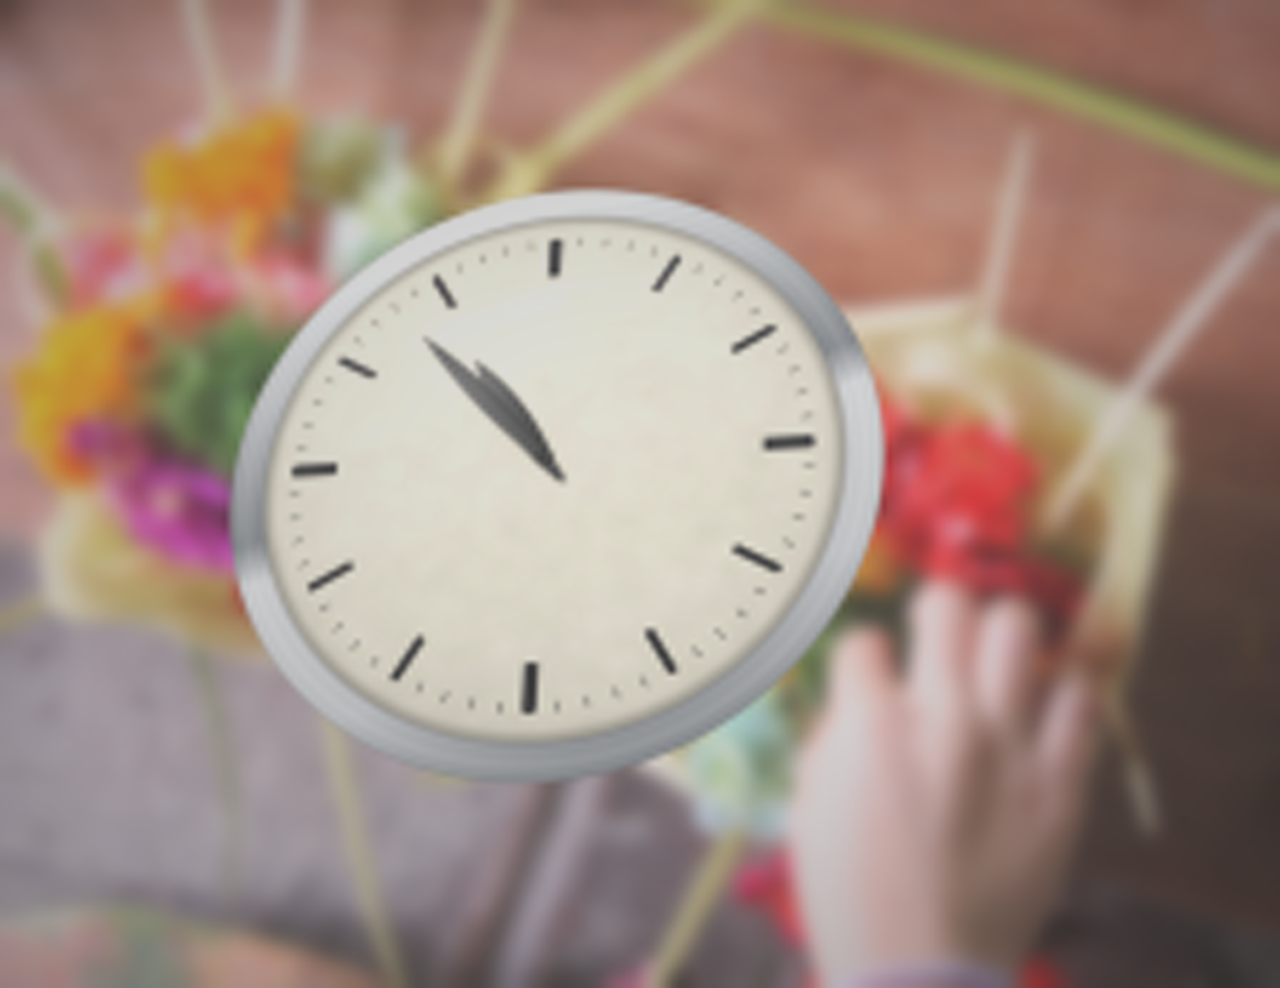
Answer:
10,53
